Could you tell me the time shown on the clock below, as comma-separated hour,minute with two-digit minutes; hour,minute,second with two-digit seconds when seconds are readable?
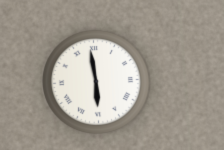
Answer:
5,59
